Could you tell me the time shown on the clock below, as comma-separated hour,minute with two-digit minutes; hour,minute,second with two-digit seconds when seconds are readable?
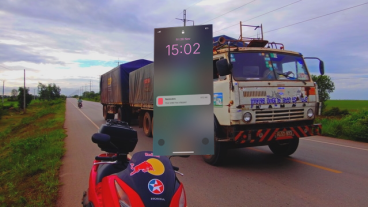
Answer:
15,02
